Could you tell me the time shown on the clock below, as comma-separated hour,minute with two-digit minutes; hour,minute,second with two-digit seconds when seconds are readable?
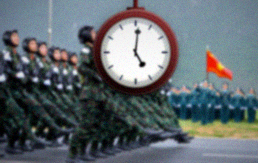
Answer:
5,01
